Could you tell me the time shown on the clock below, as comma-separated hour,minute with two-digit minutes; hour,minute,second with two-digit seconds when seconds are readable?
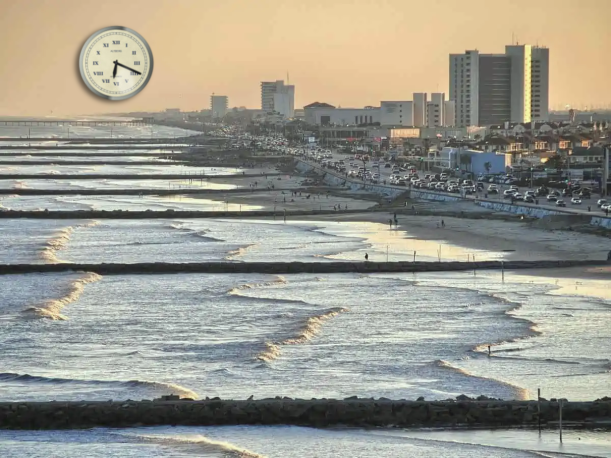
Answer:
6,19
